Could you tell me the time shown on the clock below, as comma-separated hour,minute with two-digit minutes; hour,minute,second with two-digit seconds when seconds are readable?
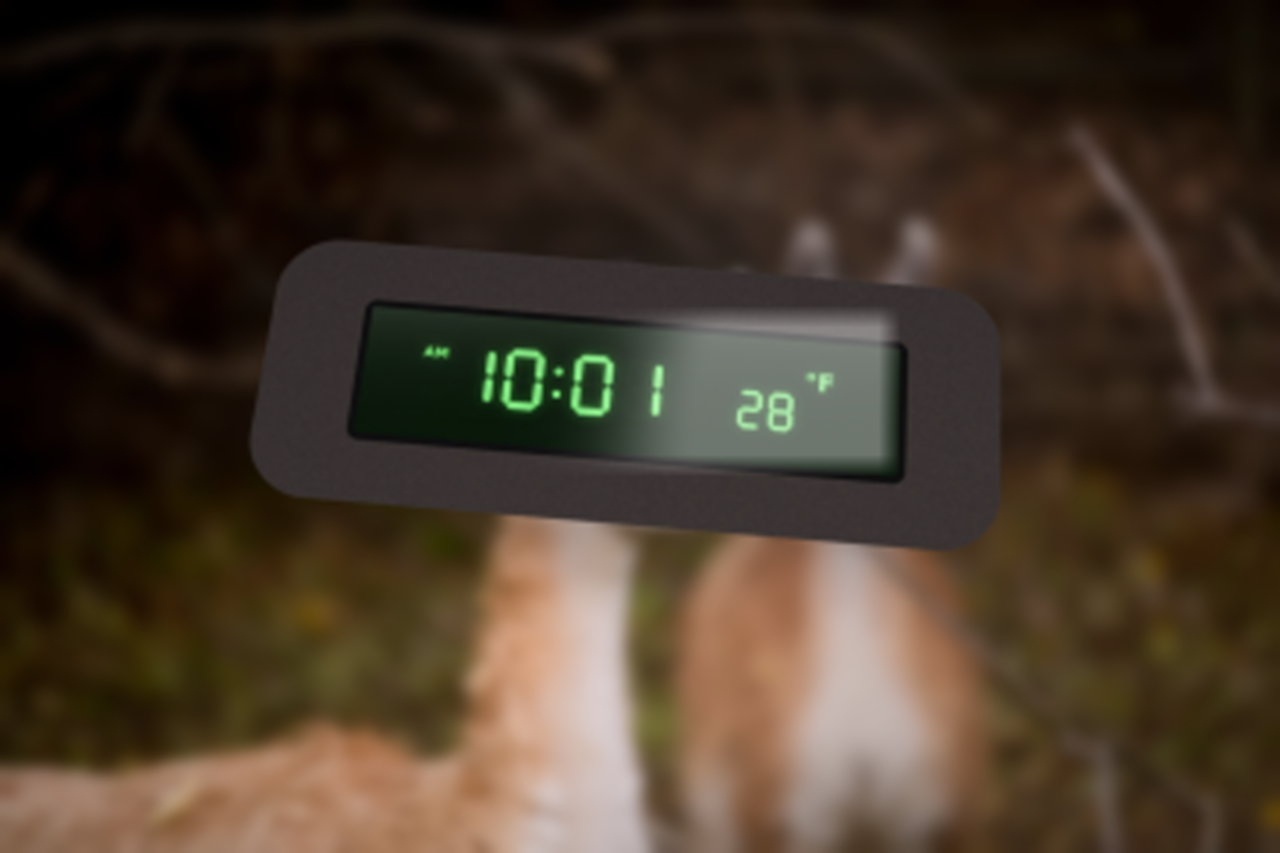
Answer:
10,01
